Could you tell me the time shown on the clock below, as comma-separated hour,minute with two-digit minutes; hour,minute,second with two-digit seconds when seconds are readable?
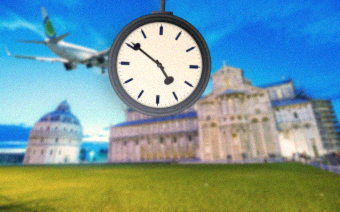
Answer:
4,51
